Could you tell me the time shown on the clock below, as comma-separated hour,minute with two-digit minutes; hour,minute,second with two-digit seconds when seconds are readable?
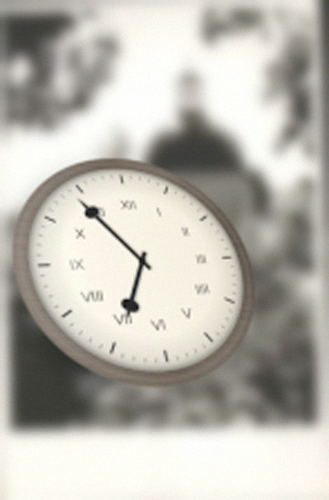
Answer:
6,54
